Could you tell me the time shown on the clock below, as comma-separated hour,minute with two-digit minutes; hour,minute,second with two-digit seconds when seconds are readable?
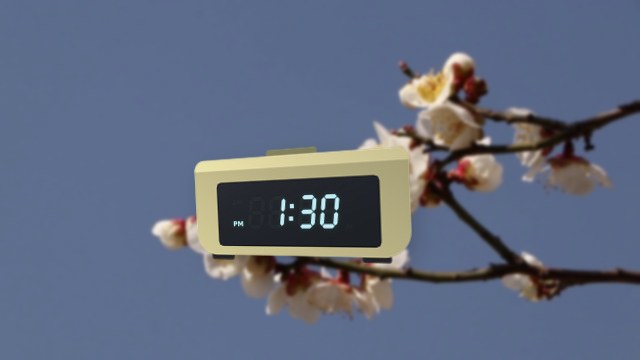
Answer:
1,30
